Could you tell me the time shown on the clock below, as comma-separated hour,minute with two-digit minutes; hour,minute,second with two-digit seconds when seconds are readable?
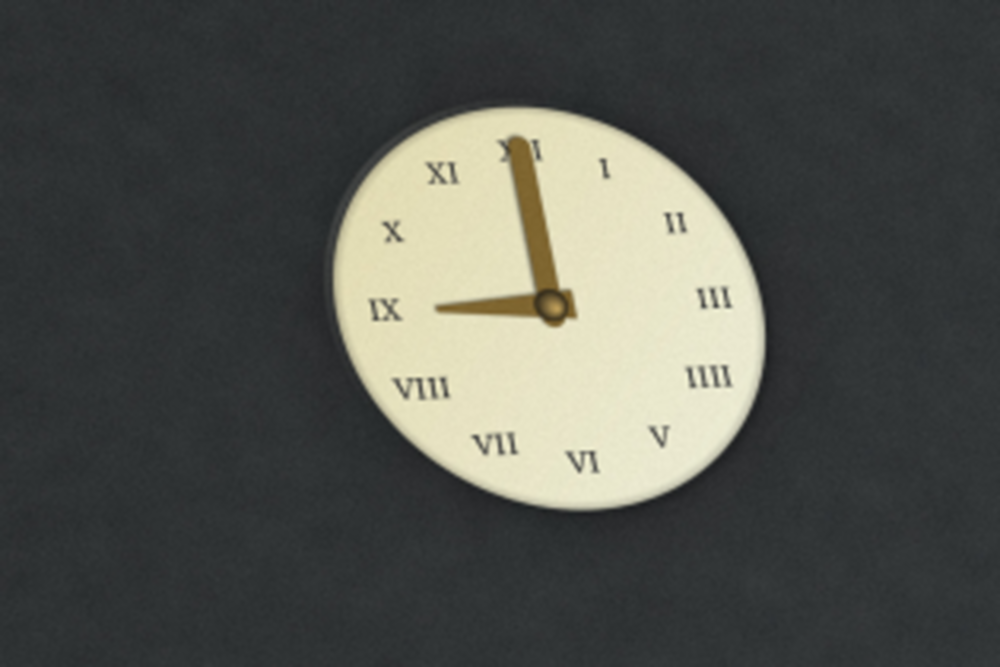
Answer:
9,00
